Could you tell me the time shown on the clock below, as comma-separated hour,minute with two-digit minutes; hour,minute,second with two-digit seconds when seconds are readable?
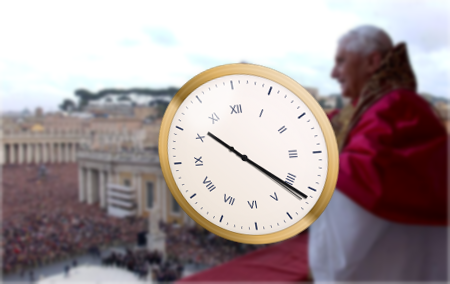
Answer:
10,21,22
